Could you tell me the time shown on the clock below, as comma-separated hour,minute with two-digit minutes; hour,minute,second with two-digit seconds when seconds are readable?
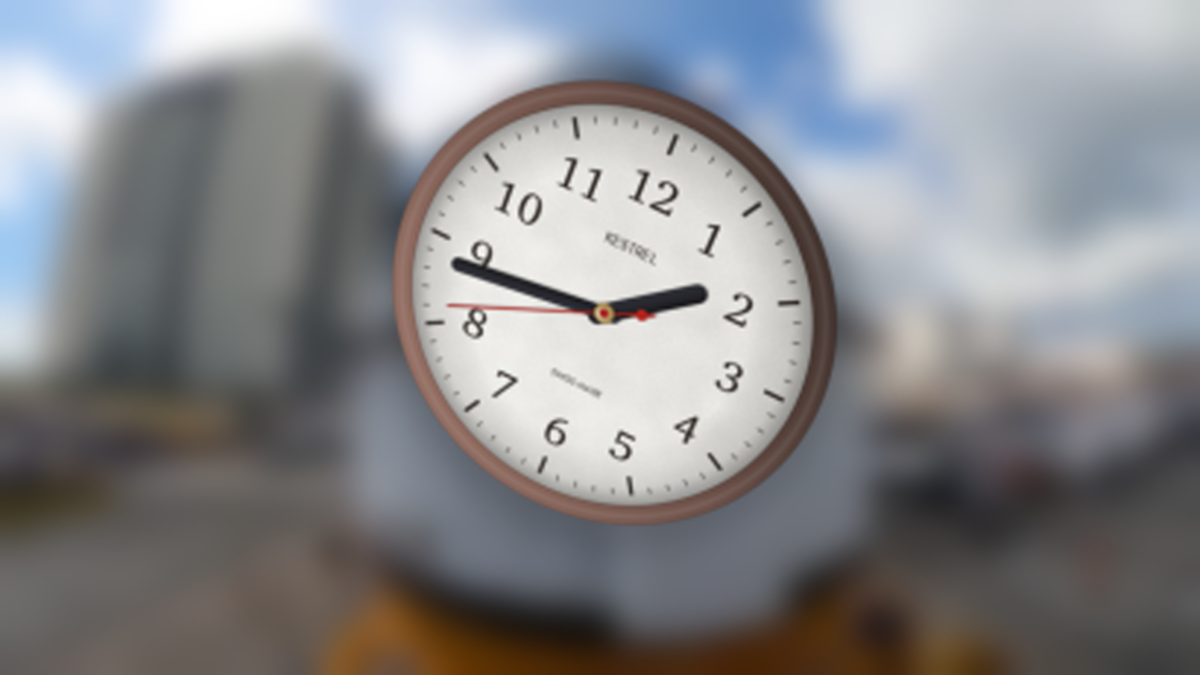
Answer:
1,43,41
